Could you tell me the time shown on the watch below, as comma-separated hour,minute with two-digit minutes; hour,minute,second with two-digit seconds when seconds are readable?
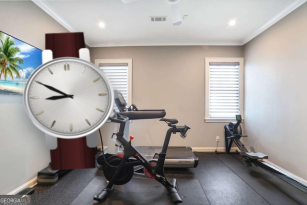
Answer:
8,50
